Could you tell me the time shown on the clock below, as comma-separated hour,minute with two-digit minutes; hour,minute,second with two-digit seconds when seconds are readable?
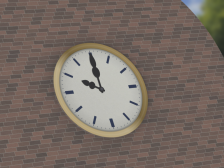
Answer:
10,00
